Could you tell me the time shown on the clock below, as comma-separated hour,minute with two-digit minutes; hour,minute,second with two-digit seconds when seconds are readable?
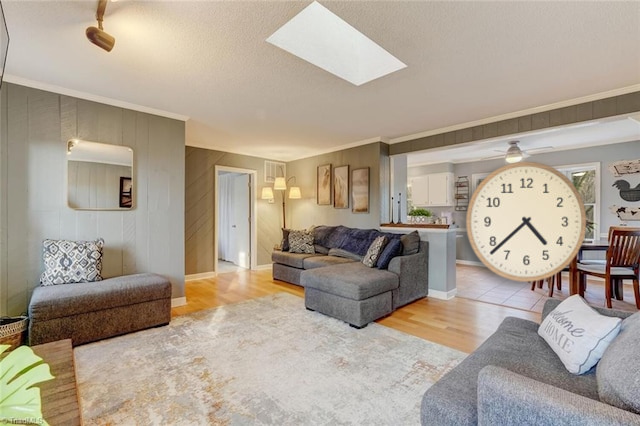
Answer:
4,38
